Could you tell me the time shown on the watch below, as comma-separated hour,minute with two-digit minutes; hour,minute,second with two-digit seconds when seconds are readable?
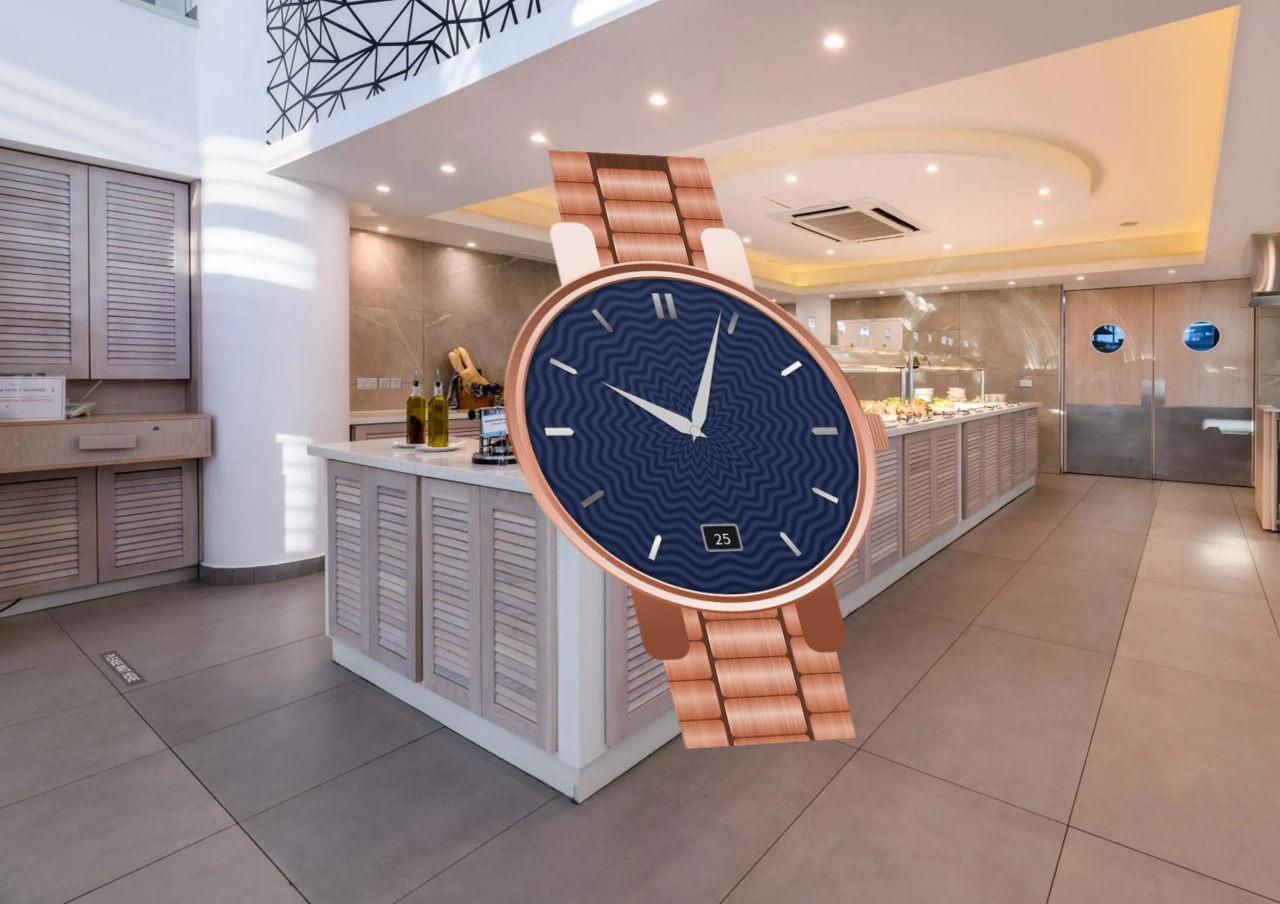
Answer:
10,04
